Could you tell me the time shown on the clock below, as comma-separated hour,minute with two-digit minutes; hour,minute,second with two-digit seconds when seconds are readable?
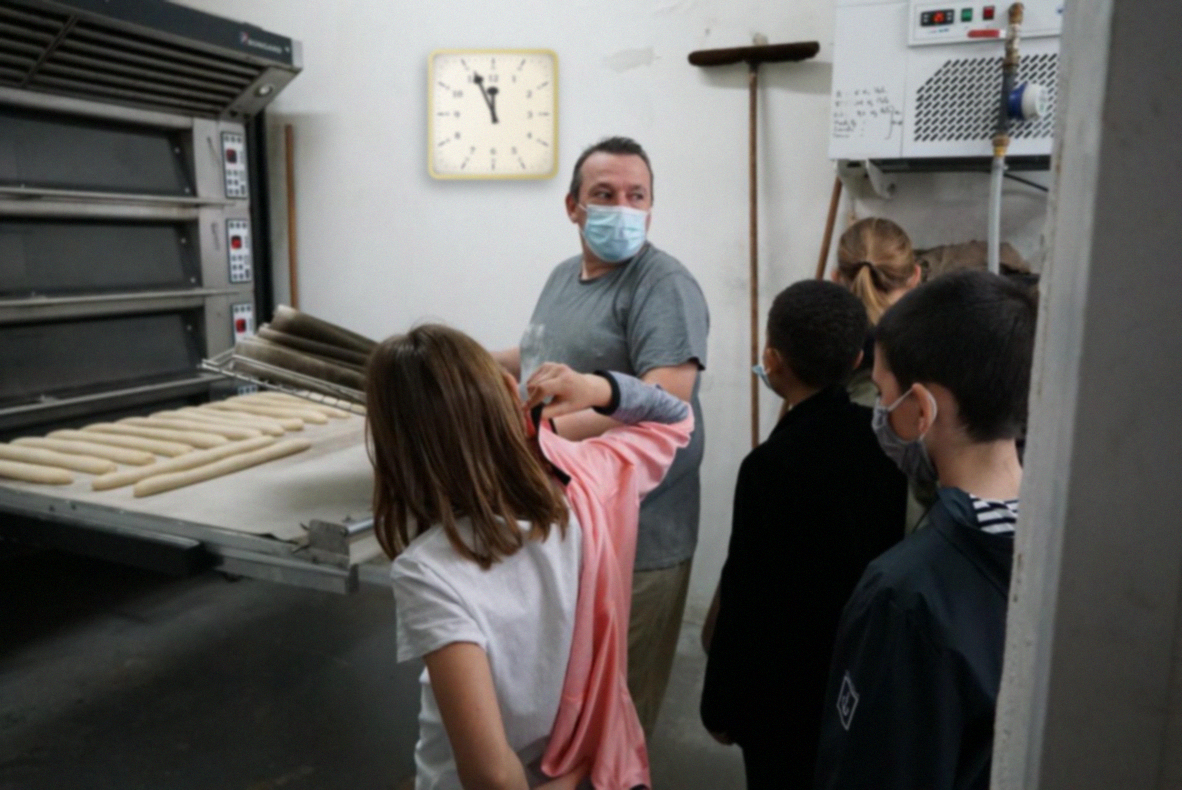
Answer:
11,56
